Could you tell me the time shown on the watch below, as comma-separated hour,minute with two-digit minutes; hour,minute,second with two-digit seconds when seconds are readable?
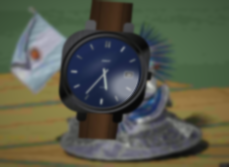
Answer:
5,36
